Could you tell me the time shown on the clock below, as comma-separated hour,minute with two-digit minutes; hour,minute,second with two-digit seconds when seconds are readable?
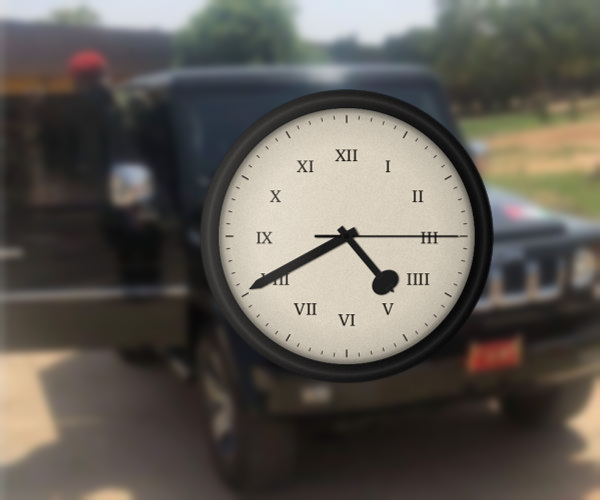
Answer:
4,40,15
